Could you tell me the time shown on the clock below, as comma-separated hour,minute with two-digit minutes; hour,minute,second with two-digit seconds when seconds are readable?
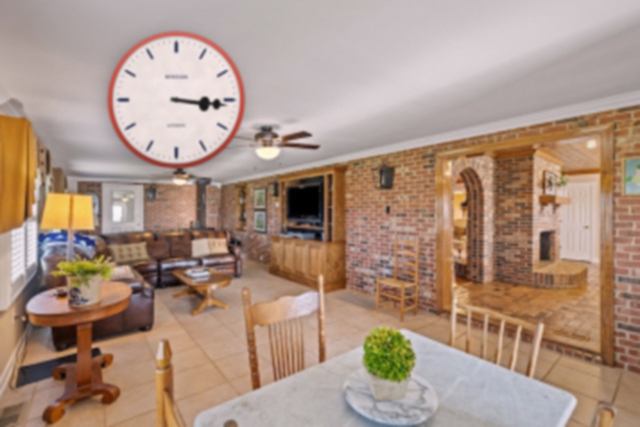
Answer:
3,16
